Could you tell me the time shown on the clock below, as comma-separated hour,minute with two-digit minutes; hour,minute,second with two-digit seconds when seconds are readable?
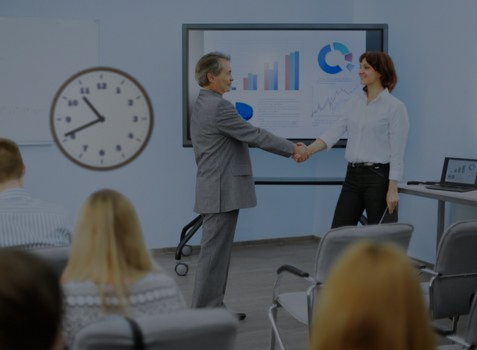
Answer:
10,41
